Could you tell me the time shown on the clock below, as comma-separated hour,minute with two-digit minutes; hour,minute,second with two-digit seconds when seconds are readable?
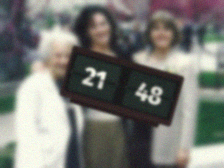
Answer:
21,48
